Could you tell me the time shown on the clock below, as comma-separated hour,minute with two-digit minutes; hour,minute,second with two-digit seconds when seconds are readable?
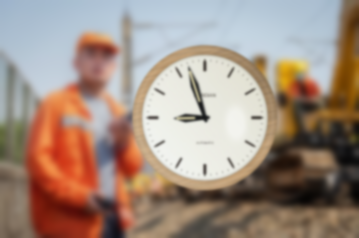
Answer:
8,57
